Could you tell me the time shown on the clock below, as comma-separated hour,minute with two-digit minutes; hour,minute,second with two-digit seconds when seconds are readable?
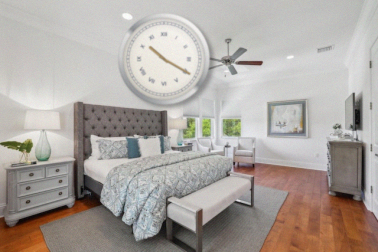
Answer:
10,20
